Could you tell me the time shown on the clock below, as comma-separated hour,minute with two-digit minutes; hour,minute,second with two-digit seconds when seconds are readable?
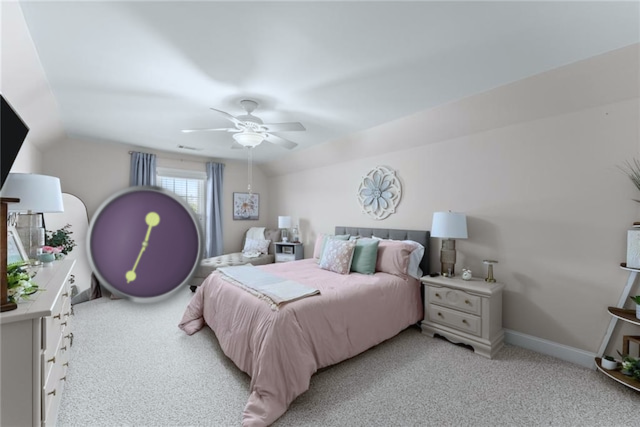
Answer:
12,34
